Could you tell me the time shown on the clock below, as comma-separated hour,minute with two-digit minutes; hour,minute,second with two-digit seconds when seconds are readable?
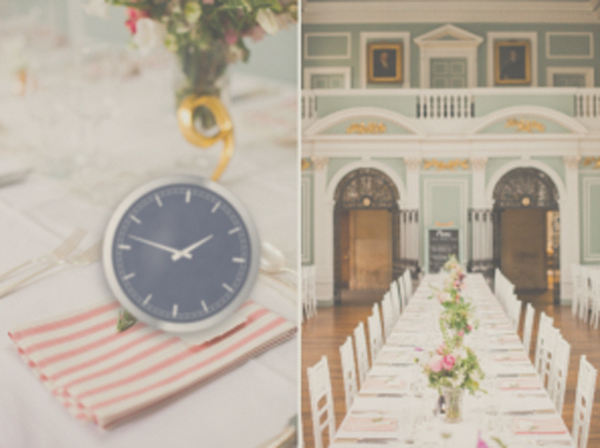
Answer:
1,47
